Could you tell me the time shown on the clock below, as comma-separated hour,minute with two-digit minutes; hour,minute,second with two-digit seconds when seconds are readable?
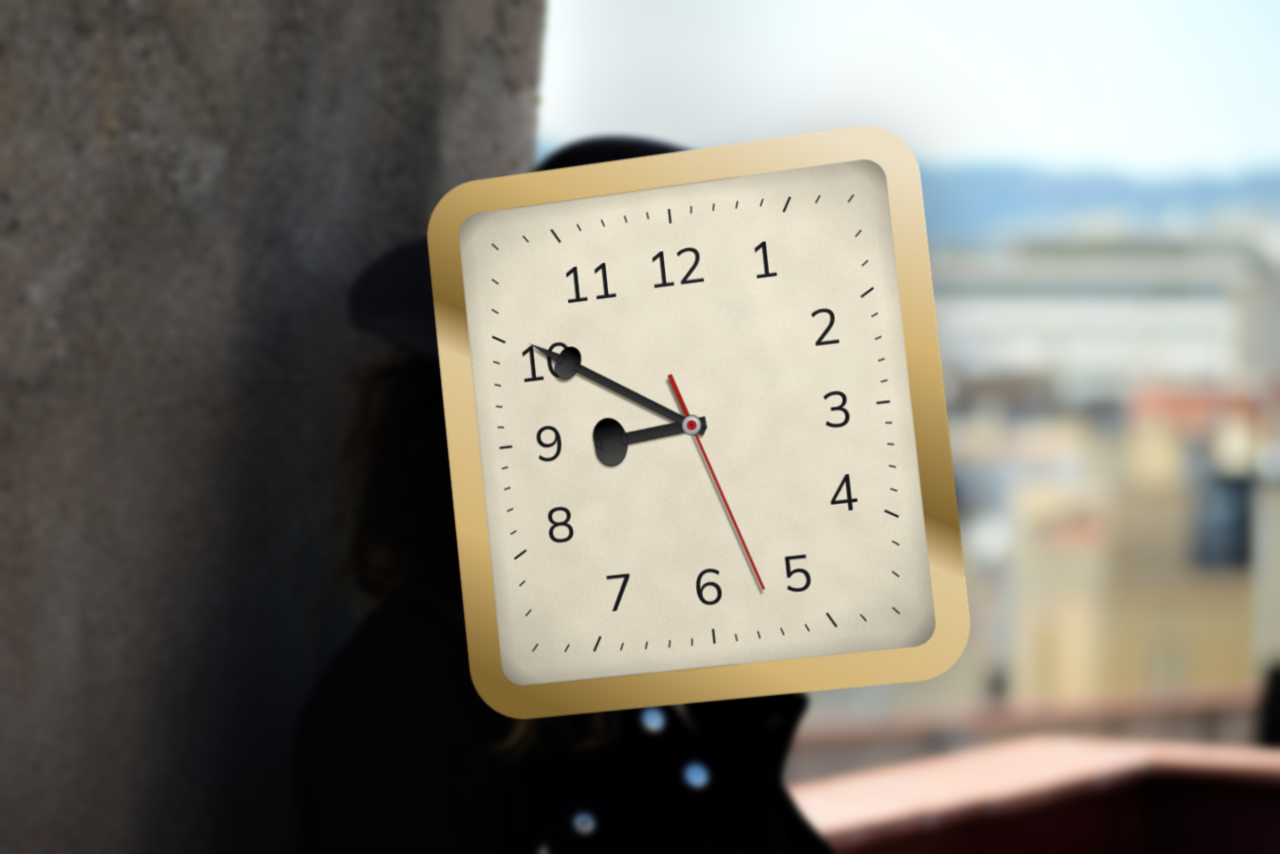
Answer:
8,50,27
